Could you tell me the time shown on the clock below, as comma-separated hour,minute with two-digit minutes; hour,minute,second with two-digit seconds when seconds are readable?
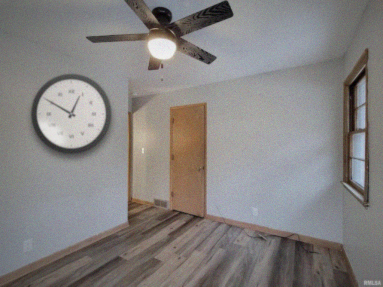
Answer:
12,50
